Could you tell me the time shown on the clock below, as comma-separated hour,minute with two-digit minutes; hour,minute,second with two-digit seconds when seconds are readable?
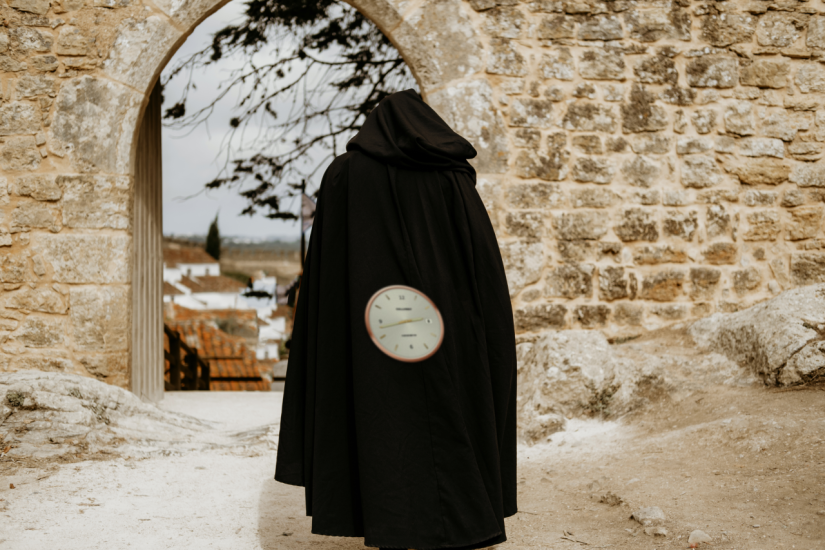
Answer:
2,43
